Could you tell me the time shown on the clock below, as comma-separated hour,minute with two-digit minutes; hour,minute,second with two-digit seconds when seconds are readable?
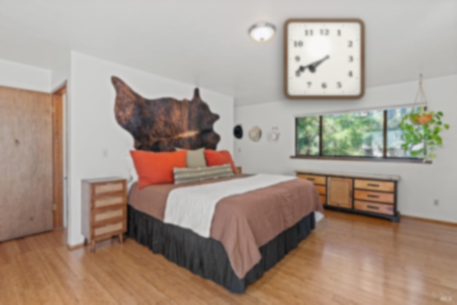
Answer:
7,41
